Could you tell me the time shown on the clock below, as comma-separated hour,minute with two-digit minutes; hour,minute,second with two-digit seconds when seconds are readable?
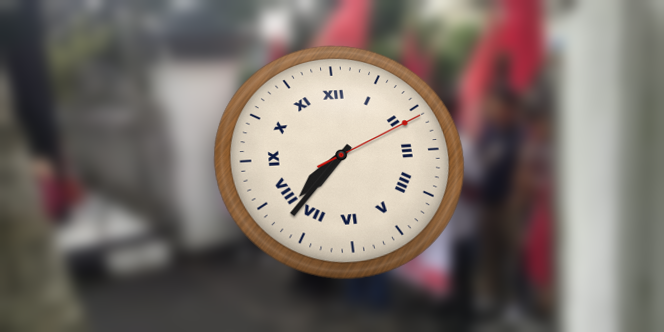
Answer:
7,37,11
